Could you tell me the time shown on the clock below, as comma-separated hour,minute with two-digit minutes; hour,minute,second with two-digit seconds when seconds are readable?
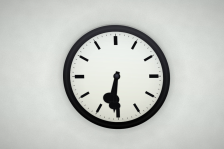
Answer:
6,31
